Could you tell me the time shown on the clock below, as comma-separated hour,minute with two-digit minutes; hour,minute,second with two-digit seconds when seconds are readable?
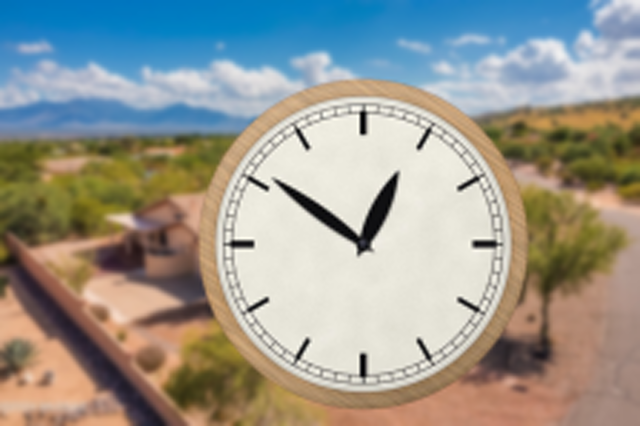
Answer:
12,51
